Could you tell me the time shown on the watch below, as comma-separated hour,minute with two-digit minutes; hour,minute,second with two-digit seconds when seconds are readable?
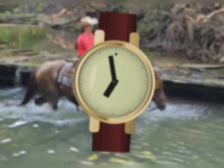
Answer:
6,58
